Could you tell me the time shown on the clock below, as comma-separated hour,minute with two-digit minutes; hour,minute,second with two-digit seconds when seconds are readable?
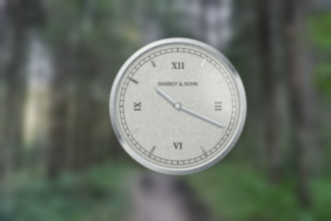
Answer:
10,19
